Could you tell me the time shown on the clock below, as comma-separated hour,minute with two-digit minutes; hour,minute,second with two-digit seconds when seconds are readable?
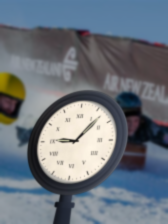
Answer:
9,07
